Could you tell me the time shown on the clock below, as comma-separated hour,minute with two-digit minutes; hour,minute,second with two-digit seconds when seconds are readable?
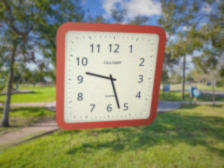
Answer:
9,27
